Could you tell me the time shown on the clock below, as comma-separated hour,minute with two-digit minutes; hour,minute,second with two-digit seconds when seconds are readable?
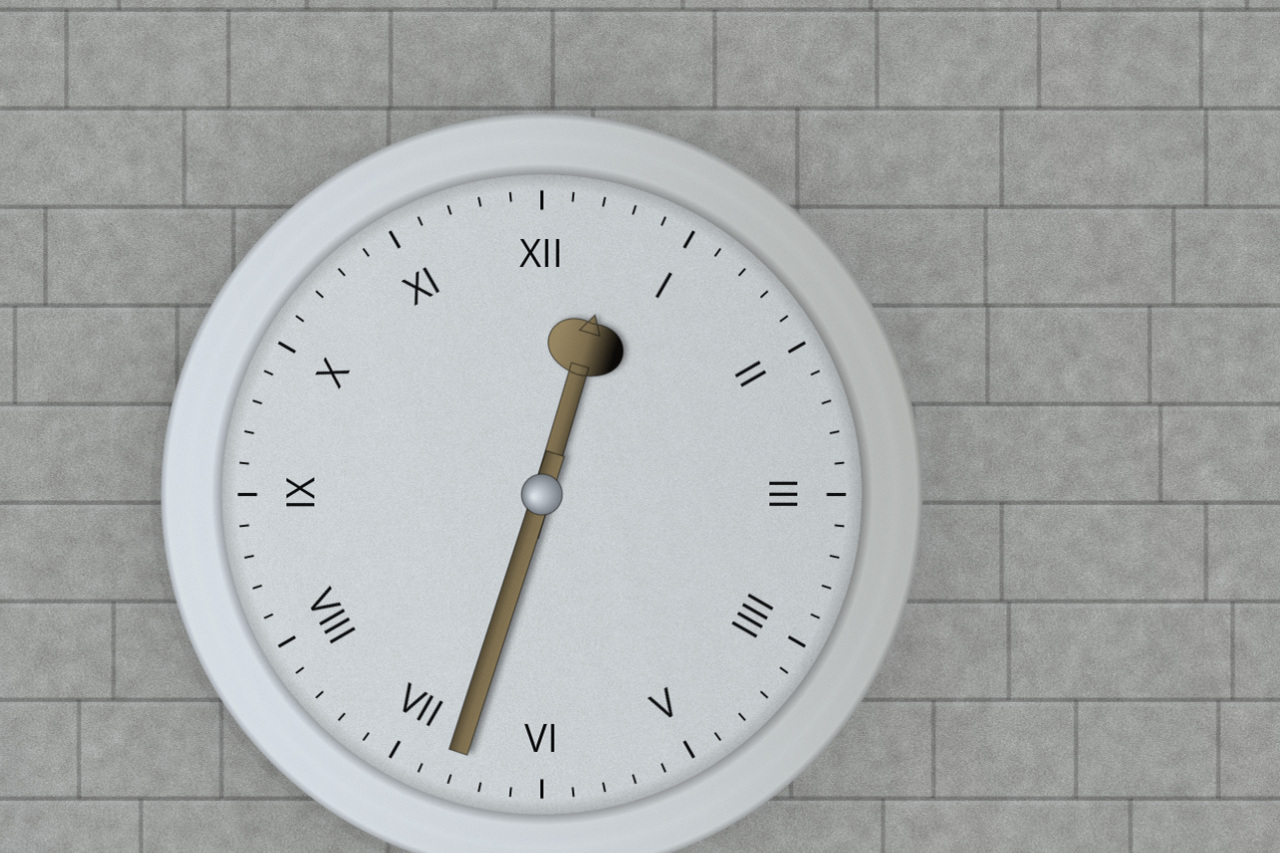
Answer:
12,33
